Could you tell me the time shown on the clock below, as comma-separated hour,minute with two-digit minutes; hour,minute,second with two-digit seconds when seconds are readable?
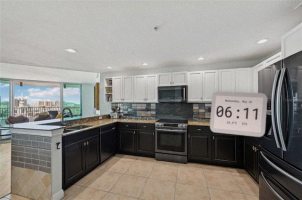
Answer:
6,11
